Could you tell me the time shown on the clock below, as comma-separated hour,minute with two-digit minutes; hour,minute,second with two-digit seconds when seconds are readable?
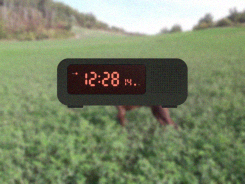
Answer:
12,28,14
